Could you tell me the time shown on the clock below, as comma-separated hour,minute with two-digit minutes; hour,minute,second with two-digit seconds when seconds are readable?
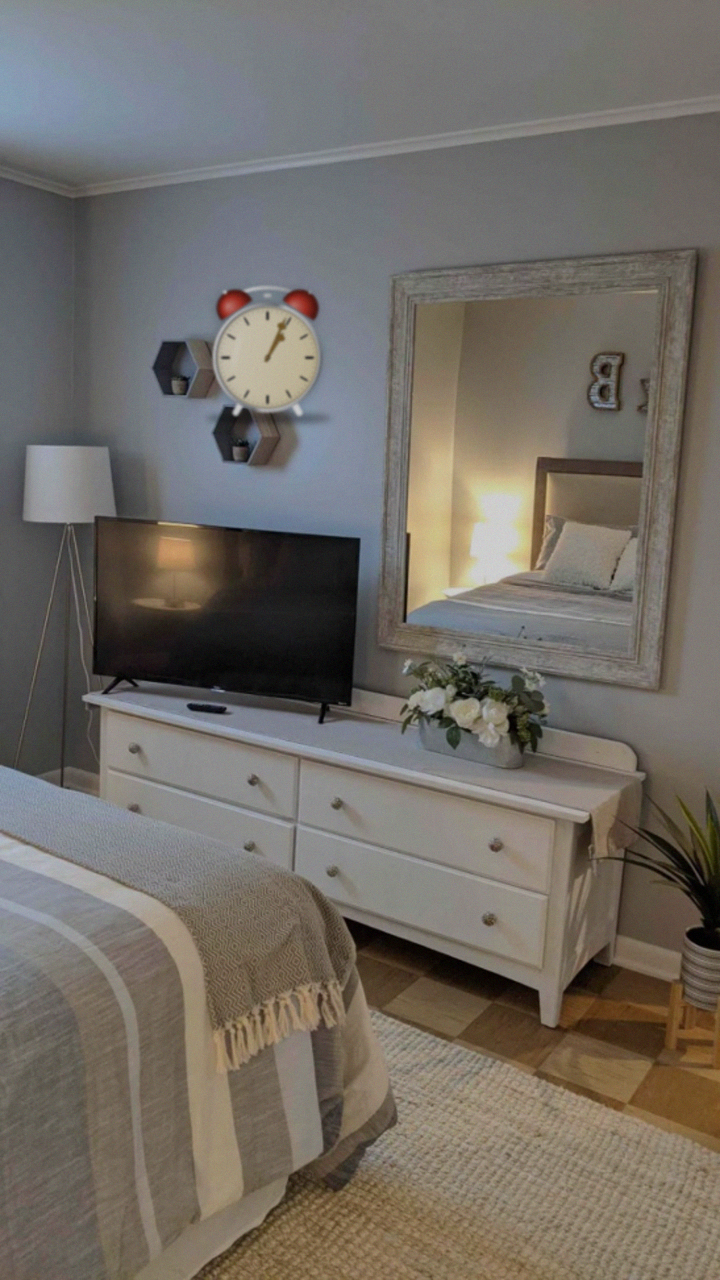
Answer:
1,04
